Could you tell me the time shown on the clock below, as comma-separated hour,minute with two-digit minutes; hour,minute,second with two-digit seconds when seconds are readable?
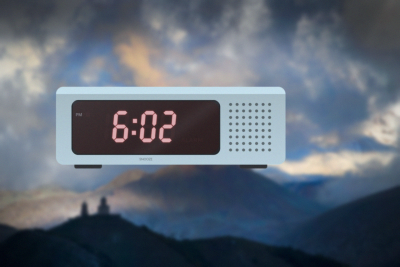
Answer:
6,02
